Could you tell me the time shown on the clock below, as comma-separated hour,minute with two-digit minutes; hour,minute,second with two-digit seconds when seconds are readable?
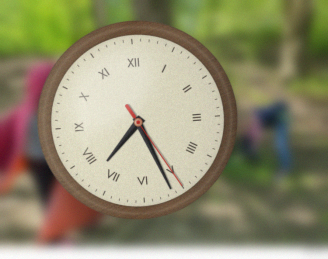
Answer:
7,26,25
